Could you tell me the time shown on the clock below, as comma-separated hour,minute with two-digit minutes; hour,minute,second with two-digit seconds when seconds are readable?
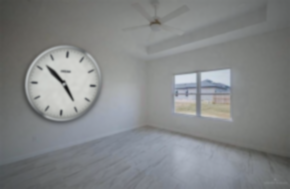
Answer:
4,52
